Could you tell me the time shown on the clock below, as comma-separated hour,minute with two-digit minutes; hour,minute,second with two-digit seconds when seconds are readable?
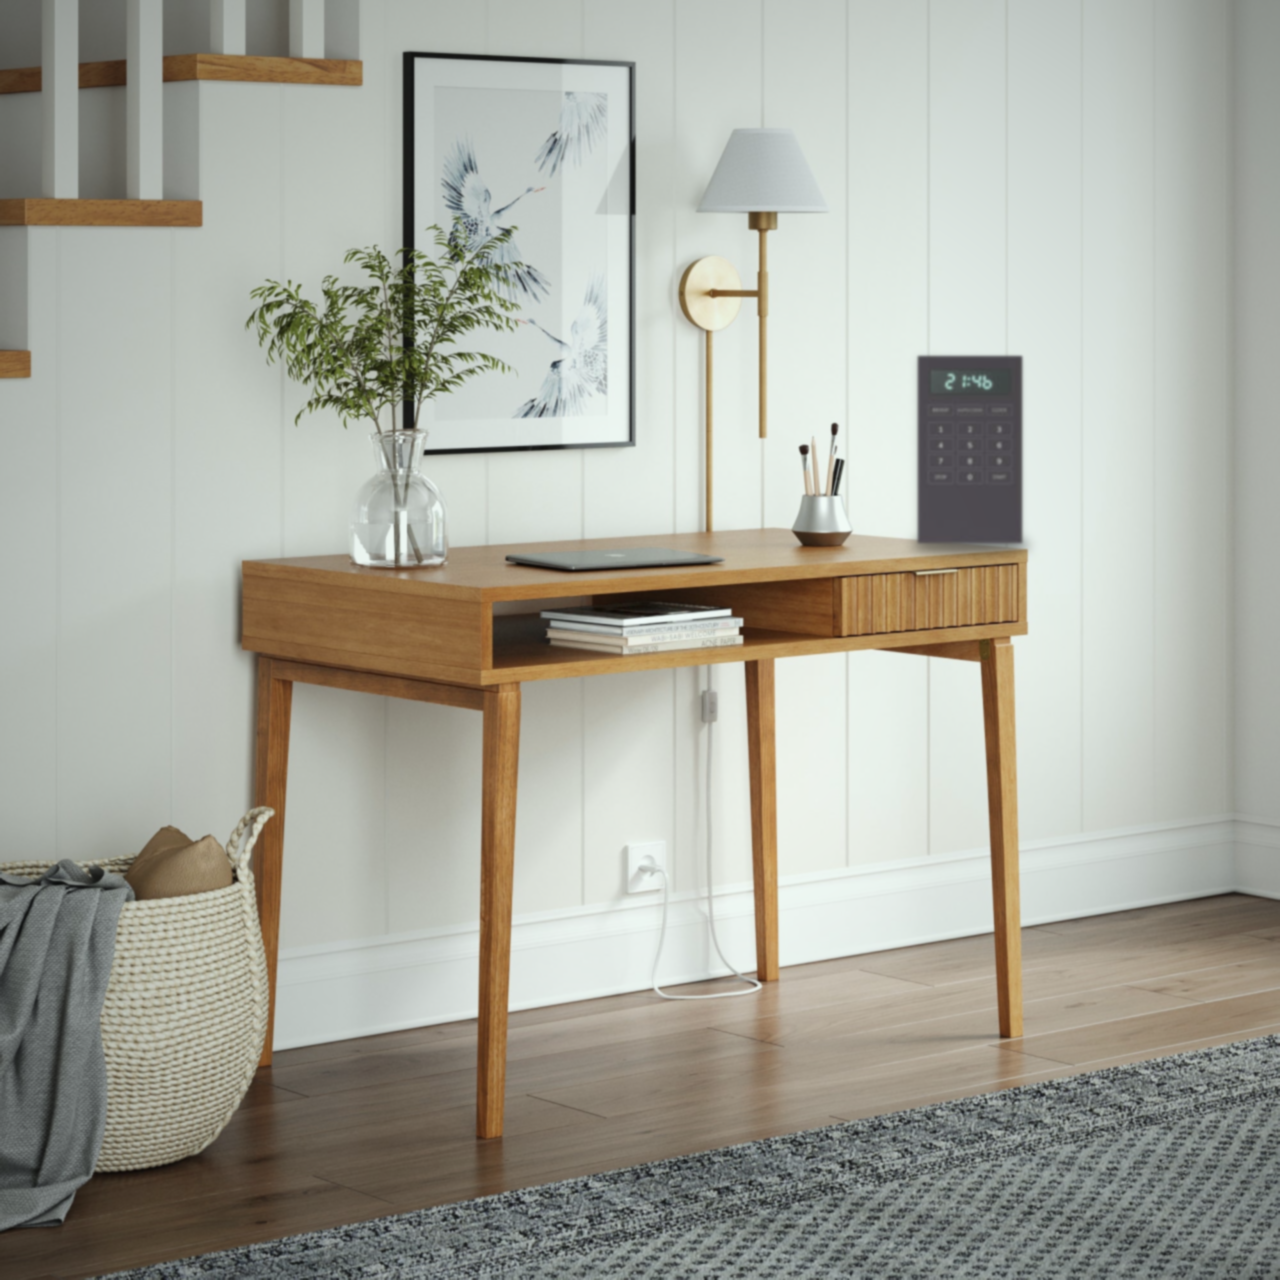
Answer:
21,46
